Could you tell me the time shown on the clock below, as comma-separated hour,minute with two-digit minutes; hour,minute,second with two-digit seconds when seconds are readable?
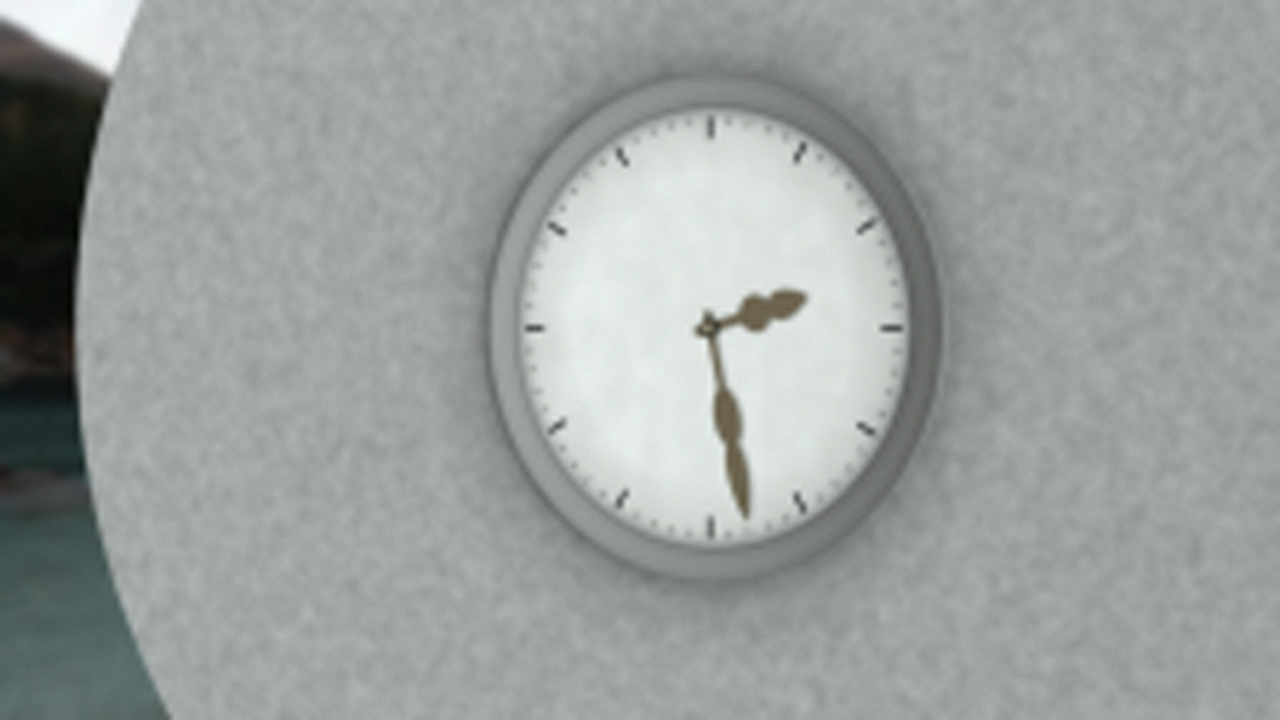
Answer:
2,28
